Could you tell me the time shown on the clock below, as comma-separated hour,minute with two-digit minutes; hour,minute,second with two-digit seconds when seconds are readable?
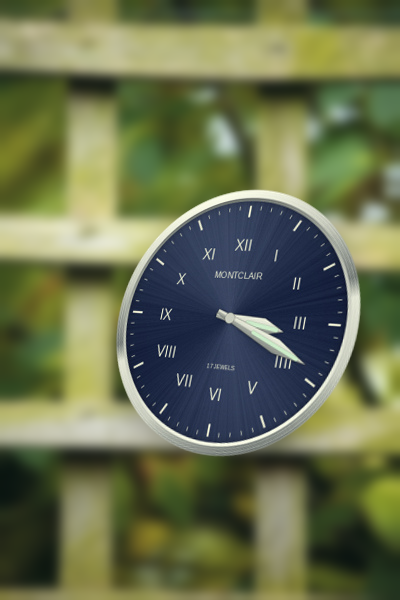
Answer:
3,19
